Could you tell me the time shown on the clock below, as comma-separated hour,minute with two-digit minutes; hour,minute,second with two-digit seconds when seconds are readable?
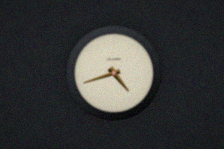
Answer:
4,42
